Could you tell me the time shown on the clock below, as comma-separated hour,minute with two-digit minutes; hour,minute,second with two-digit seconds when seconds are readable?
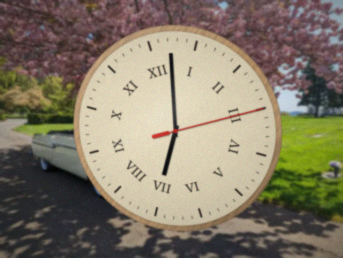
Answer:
7,02,15
